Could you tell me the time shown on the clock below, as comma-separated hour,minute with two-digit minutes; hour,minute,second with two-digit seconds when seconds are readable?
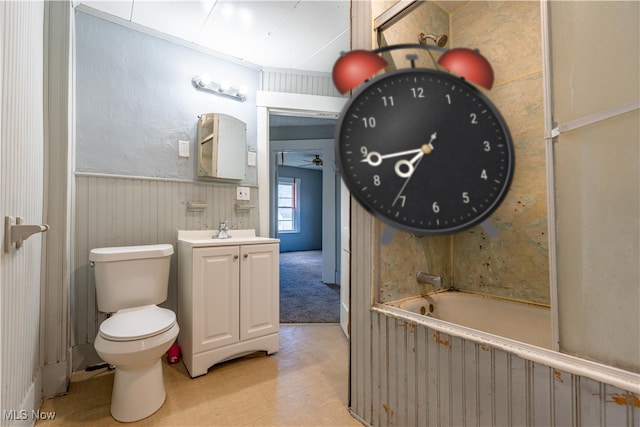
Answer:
7,43,36
